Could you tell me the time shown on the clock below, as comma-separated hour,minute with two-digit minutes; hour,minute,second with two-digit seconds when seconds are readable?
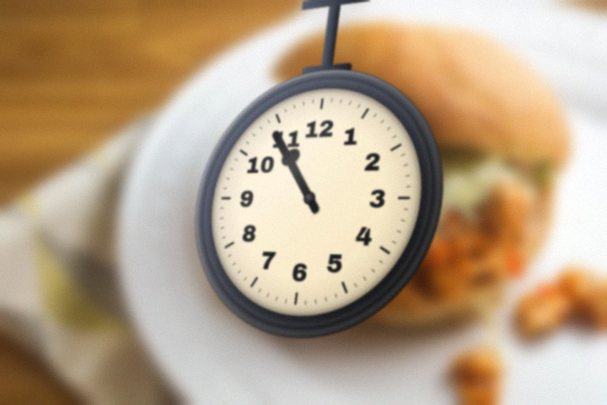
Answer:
10,54
